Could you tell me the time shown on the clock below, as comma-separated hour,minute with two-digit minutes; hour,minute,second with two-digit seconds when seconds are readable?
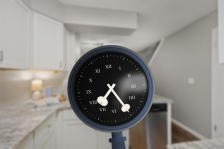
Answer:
7,25
